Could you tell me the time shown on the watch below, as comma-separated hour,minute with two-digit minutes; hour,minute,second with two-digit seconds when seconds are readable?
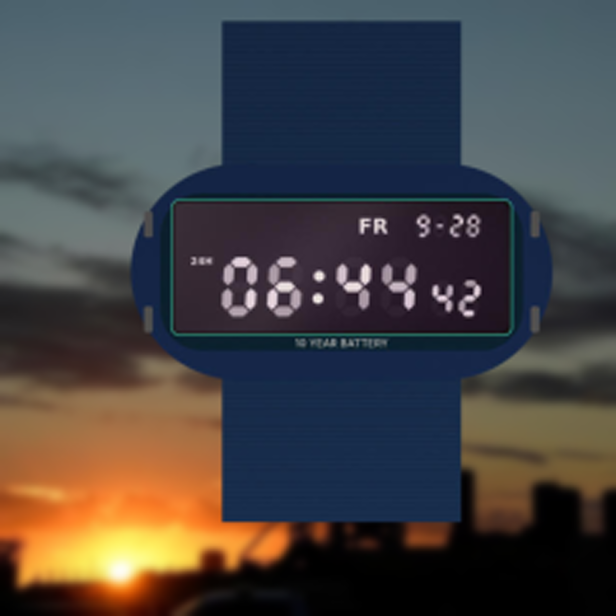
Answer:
6,44,42
